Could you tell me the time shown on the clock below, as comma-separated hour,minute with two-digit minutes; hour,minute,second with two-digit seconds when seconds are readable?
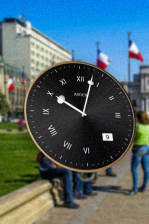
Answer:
10,03
